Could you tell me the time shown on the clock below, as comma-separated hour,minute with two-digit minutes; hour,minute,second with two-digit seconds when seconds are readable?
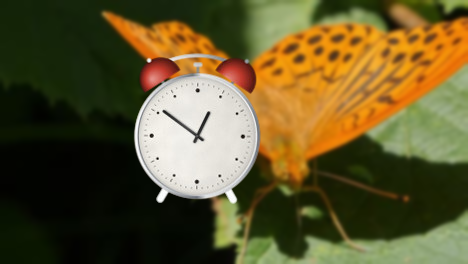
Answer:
12,51
